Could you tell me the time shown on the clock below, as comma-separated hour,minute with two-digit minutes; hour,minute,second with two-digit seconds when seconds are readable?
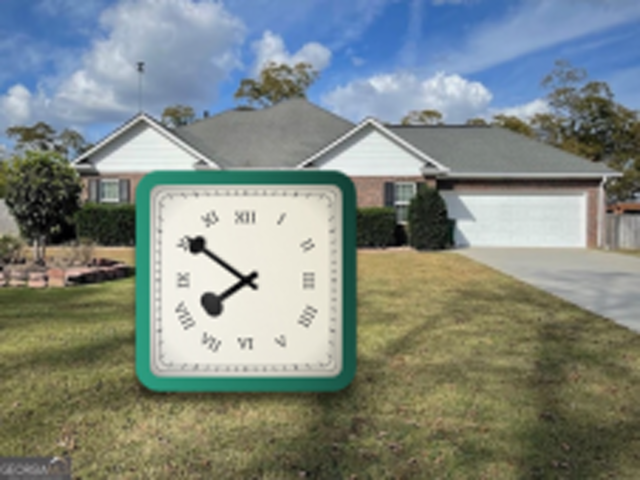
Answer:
7,51
